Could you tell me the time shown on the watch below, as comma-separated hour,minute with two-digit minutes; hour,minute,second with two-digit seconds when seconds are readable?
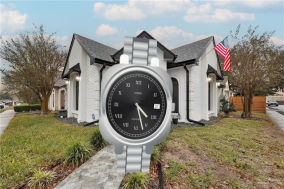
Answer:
4,27
